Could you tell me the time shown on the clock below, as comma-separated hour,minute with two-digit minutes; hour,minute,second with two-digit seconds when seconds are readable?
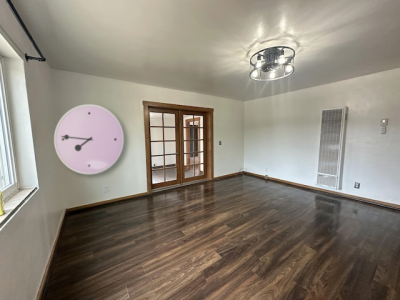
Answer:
7,46
